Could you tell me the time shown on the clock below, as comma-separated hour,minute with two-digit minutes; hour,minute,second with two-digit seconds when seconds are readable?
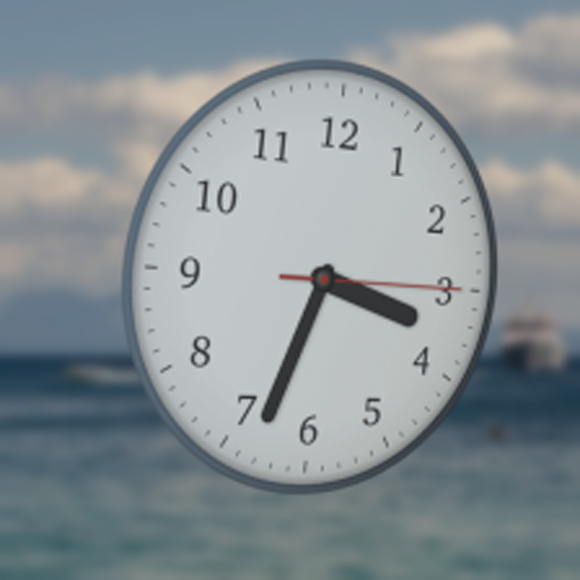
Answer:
3,33,15
